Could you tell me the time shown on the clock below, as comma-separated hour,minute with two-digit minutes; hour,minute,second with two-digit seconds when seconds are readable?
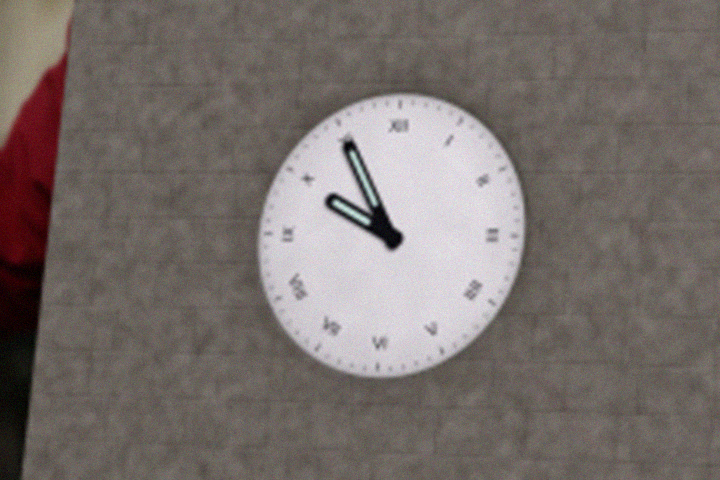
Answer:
9,55
